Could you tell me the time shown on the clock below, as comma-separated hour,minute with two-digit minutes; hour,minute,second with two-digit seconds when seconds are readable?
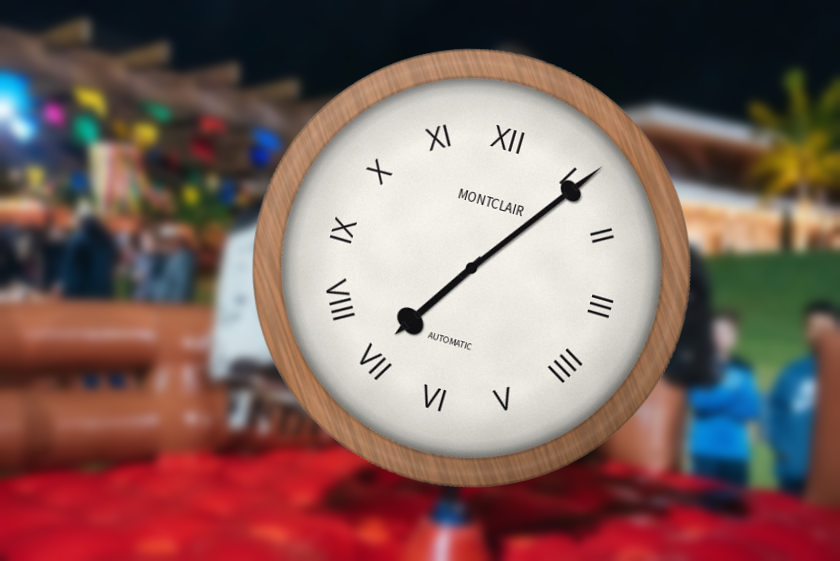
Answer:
7,06
